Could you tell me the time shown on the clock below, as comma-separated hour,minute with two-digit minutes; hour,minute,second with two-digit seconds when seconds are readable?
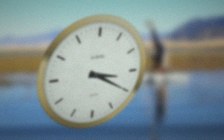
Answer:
3,20
